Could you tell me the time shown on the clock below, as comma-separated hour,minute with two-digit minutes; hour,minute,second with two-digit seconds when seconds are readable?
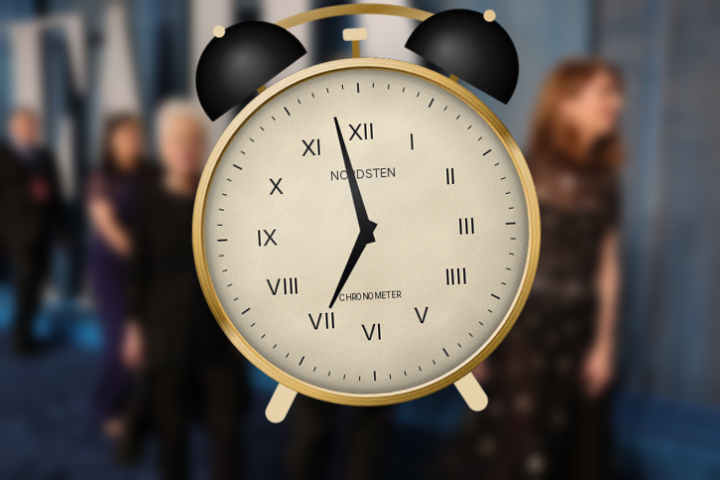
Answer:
6,58
